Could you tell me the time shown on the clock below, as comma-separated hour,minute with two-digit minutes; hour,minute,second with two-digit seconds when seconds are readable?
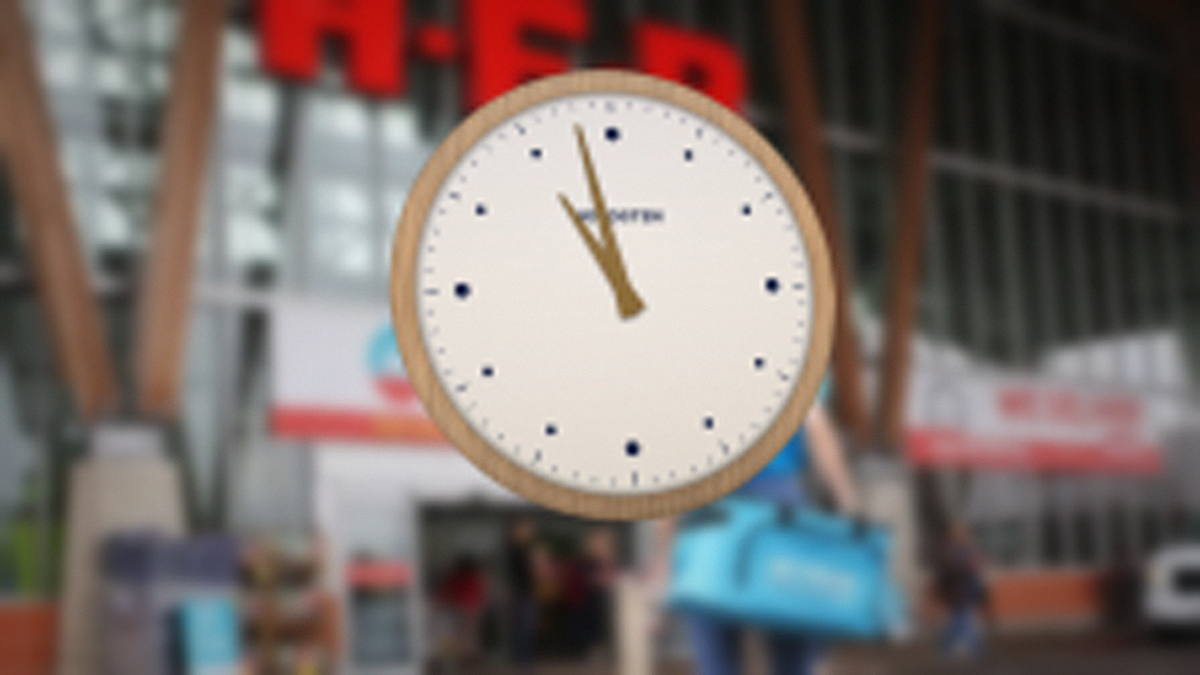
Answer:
10,58
